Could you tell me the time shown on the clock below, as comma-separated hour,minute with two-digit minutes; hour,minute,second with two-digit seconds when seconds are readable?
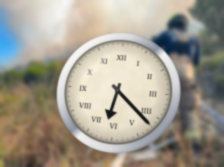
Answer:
6,22
